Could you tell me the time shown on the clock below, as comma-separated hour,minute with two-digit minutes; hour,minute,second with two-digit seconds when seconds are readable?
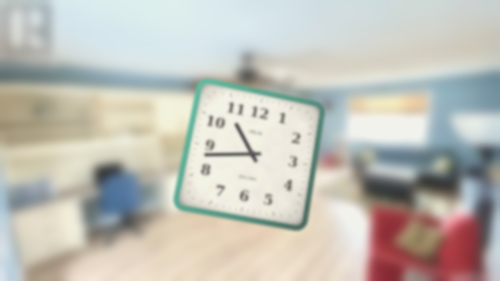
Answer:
10,43
